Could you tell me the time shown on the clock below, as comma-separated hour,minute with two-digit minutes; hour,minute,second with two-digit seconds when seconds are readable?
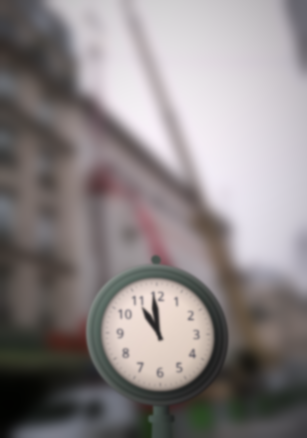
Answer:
10,59
